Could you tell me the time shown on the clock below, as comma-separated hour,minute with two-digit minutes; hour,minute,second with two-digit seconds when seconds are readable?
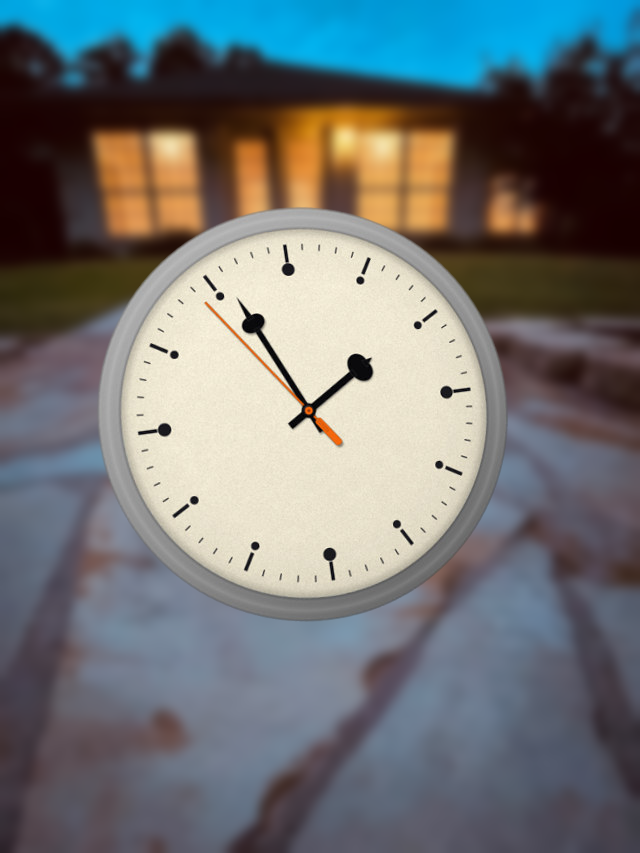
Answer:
1,55,54
